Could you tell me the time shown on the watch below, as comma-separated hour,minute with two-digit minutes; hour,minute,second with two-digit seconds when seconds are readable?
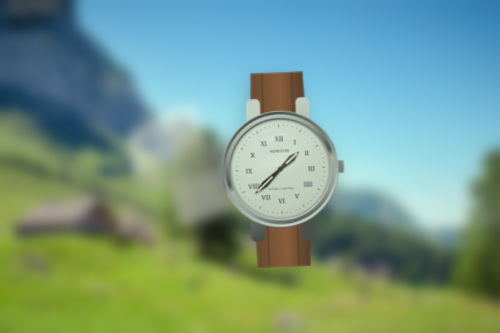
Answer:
1,38
